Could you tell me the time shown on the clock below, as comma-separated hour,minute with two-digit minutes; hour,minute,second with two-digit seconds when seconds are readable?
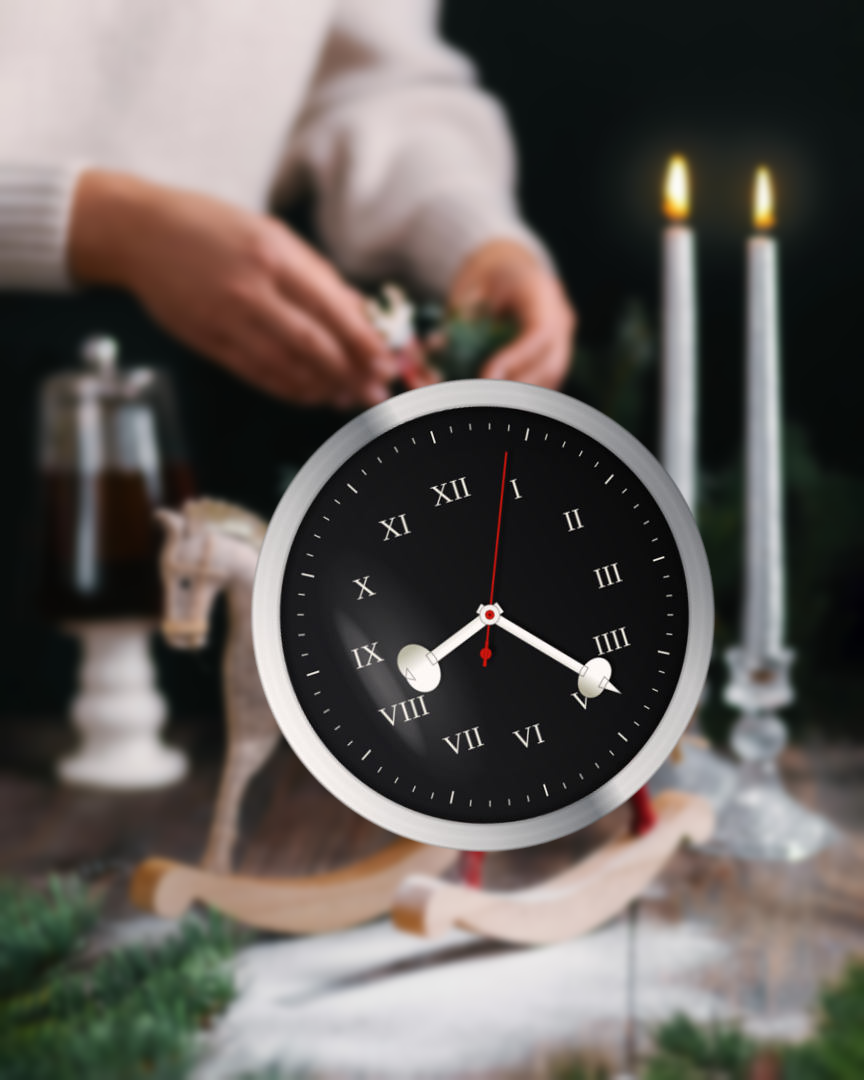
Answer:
8,23,04
